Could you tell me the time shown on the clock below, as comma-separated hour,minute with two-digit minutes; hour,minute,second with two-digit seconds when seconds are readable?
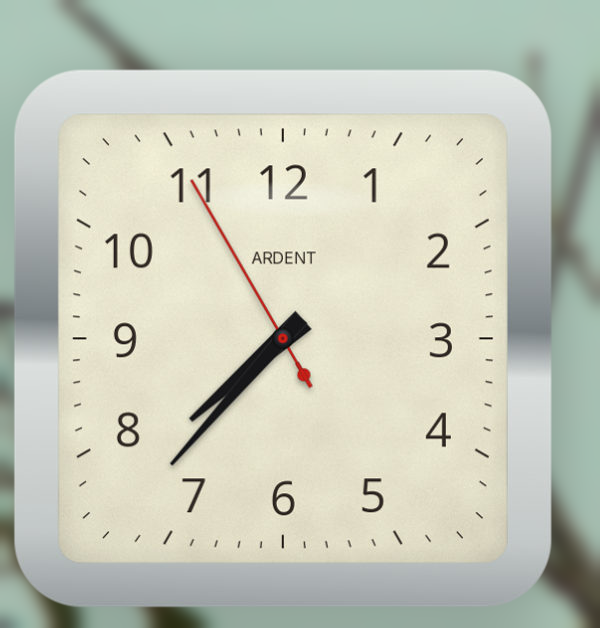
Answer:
7,36,55
